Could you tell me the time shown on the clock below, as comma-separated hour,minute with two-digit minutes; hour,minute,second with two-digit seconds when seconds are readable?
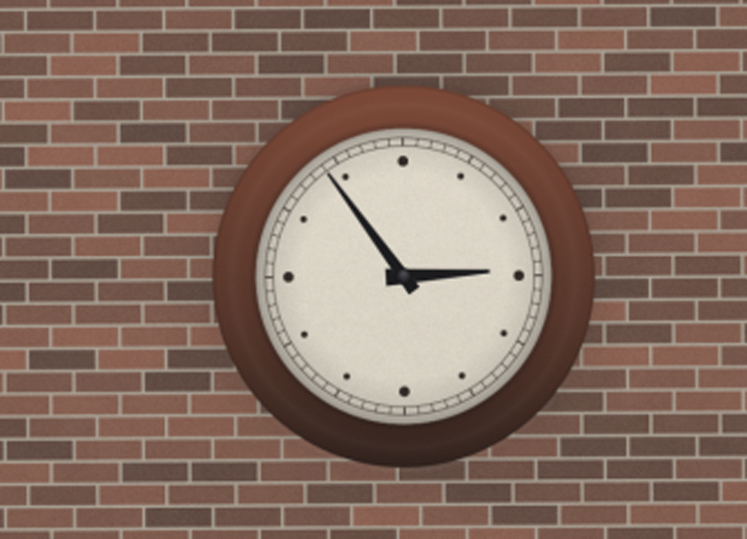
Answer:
2,54
